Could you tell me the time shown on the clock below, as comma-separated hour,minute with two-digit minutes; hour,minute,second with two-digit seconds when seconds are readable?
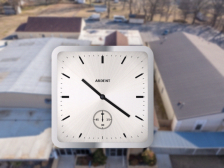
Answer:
10,21
